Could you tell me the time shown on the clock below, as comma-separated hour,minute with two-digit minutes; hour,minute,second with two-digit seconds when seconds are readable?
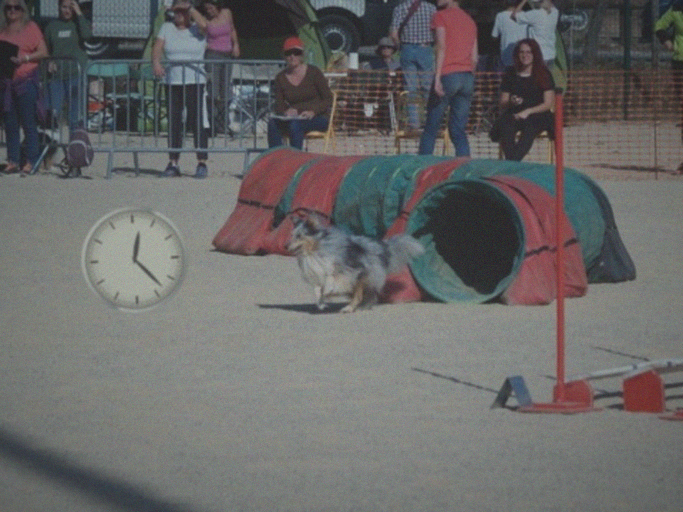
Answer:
12,23
